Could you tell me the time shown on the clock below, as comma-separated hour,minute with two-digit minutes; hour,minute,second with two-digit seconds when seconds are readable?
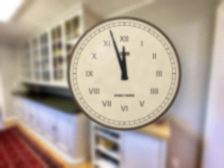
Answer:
11,57
